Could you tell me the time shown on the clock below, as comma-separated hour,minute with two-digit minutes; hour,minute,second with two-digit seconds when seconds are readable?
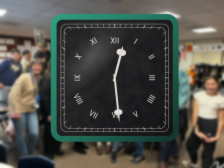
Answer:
12,29
